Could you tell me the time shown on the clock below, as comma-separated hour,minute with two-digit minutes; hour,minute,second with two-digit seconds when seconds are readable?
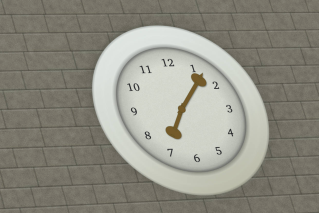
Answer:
7,07
